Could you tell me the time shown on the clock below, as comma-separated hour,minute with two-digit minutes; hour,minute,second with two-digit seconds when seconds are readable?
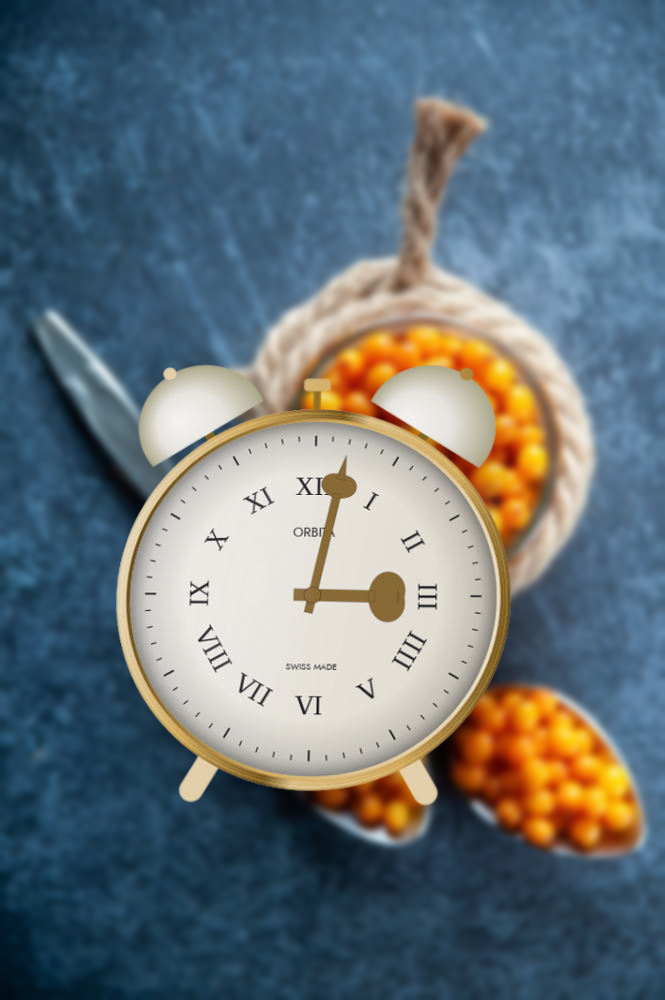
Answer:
3,02
